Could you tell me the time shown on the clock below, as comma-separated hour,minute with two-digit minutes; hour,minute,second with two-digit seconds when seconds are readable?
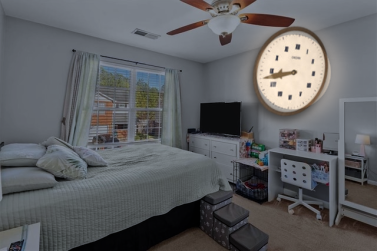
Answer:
8,43
